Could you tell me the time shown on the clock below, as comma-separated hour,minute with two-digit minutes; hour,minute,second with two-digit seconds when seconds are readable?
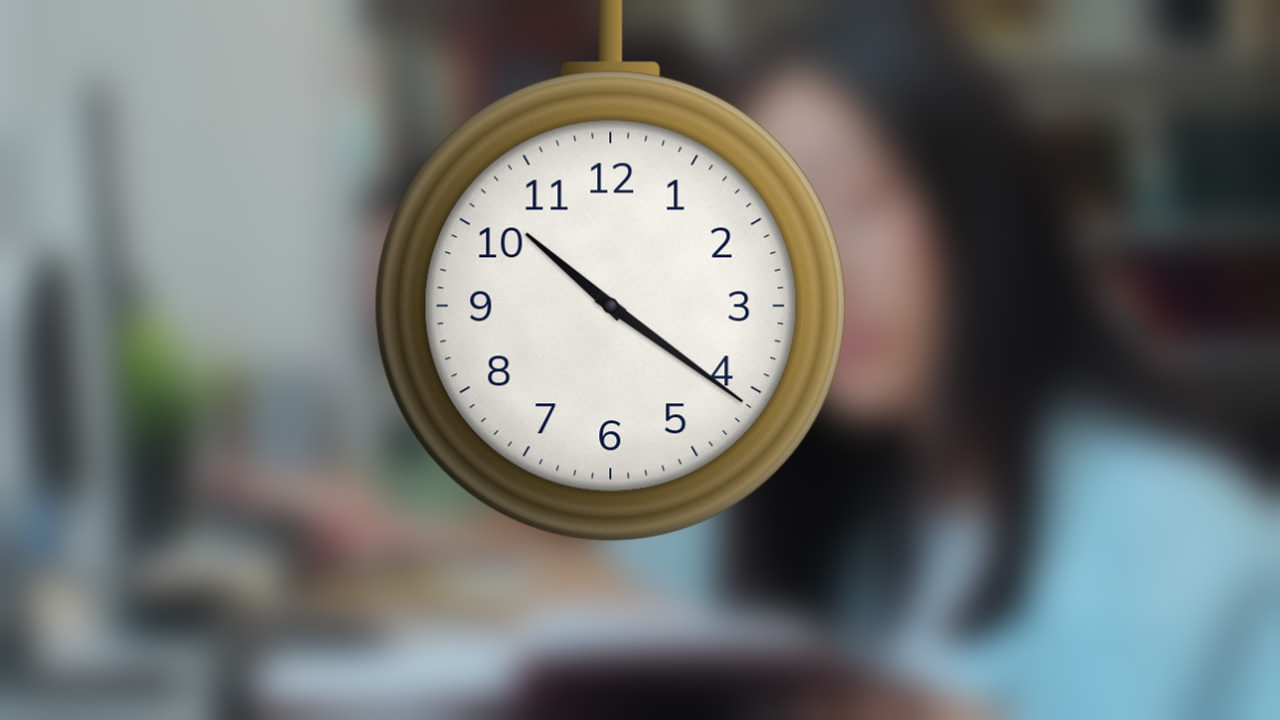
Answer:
10,21
